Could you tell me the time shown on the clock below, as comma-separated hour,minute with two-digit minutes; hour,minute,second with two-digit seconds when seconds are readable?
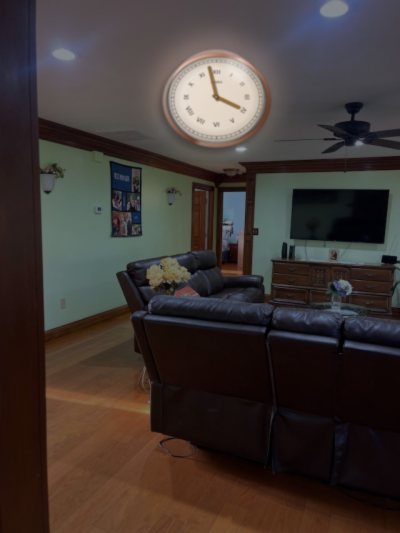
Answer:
3,58
